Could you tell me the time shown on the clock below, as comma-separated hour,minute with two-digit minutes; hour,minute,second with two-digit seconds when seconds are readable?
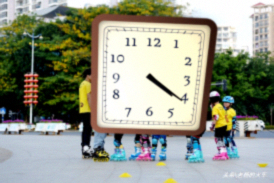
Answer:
4,21
